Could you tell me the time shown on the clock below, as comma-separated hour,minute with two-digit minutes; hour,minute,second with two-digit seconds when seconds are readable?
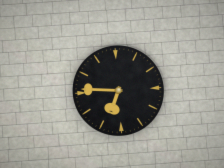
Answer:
6,46
